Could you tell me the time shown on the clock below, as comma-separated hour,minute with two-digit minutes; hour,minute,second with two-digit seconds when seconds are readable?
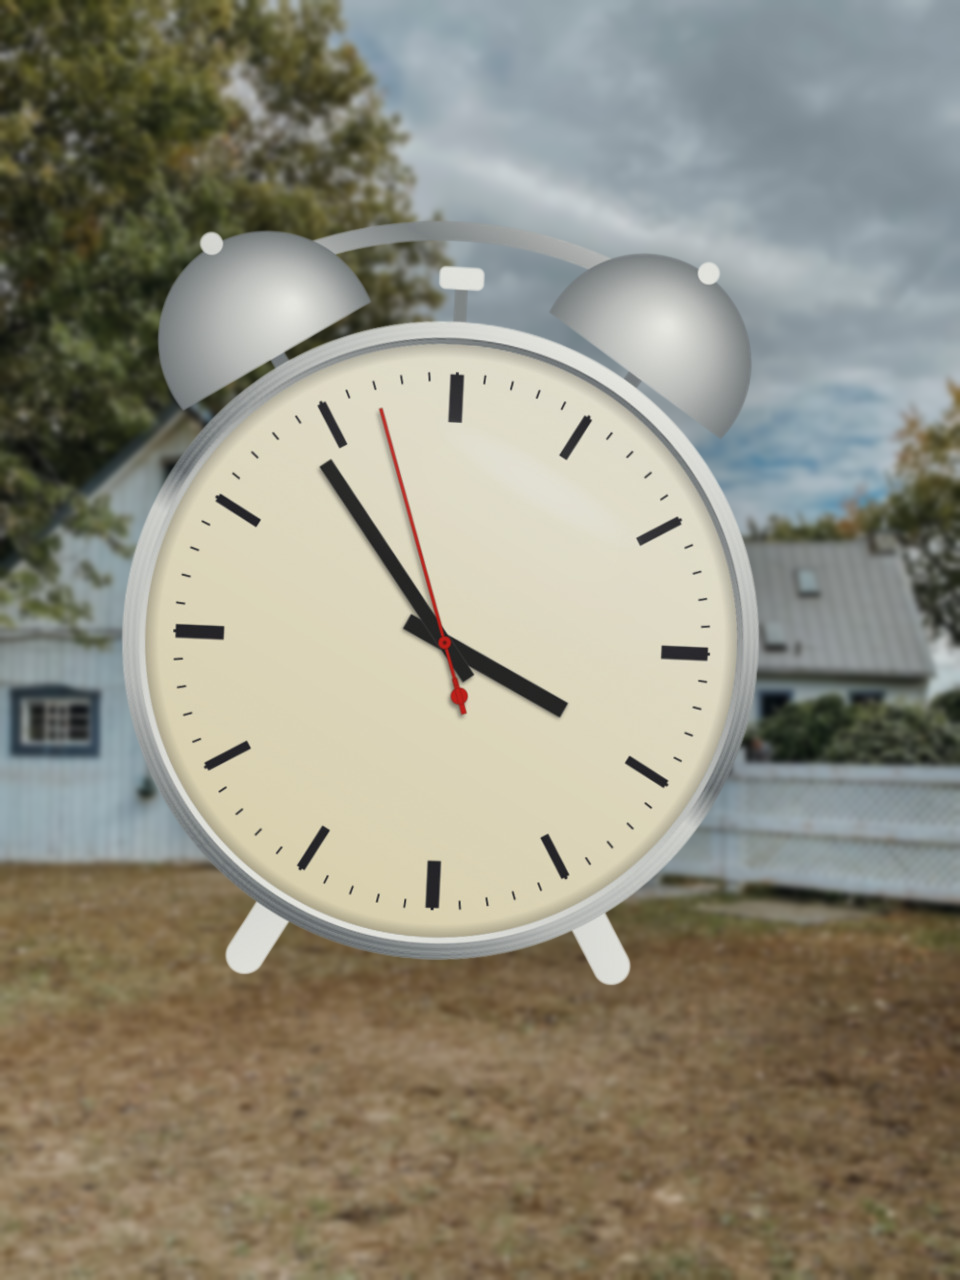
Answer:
3,53,57
